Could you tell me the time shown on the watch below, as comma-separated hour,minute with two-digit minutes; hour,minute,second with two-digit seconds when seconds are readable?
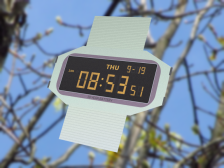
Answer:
8,53,51
